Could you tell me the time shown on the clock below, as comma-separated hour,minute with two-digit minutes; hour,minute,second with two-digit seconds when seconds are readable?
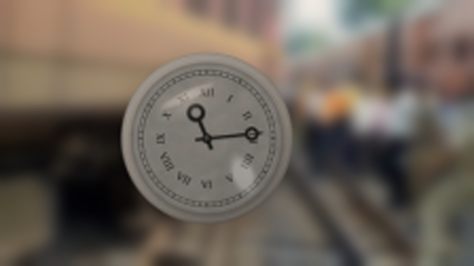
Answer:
11,14
